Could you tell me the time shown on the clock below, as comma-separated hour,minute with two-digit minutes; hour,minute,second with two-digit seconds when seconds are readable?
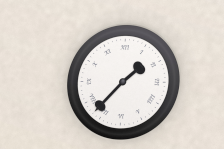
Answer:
1,37
